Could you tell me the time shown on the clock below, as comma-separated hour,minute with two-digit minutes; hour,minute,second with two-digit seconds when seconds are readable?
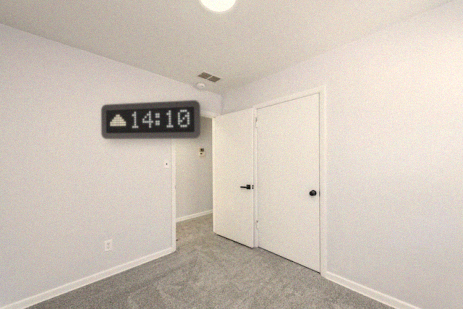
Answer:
14,10
